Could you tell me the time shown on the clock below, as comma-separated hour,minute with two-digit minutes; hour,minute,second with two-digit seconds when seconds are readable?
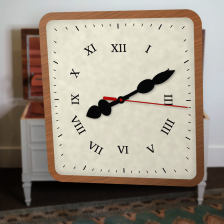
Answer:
8,10,16
